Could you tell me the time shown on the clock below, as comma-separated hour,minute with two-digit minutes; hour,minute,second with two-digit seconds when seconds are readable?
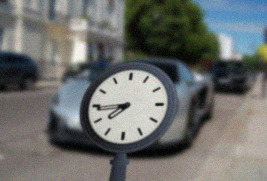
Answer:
7,44
